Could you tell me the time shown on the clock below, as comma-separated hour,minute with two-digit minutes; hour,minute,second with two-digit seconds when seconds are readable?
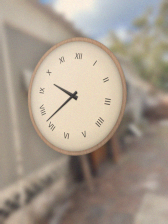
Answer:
9,37
